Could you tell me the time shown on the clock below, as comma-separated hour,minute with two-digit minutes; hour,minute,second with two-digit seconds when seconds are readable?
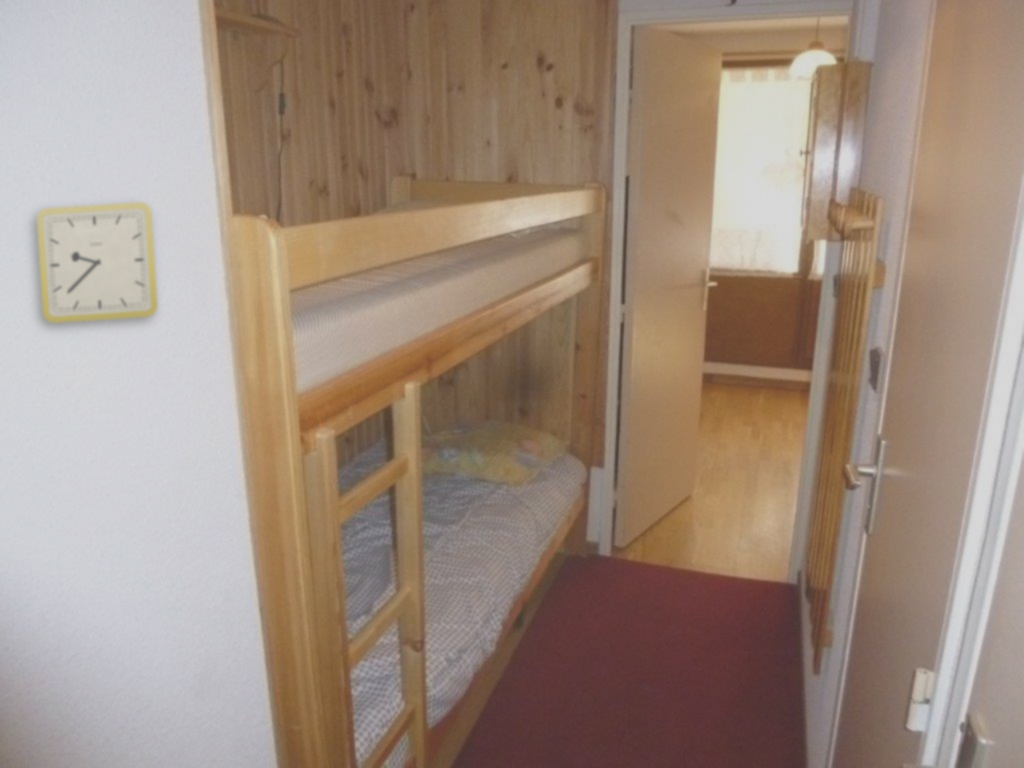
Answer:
9,38
